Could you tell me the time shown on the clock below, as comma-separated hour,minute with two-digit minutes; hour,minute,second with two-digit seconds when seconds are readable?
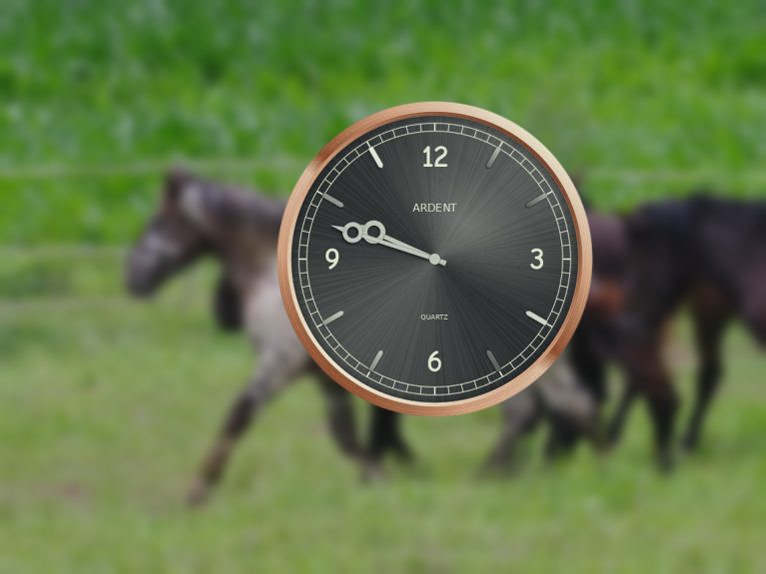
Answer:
9,48
